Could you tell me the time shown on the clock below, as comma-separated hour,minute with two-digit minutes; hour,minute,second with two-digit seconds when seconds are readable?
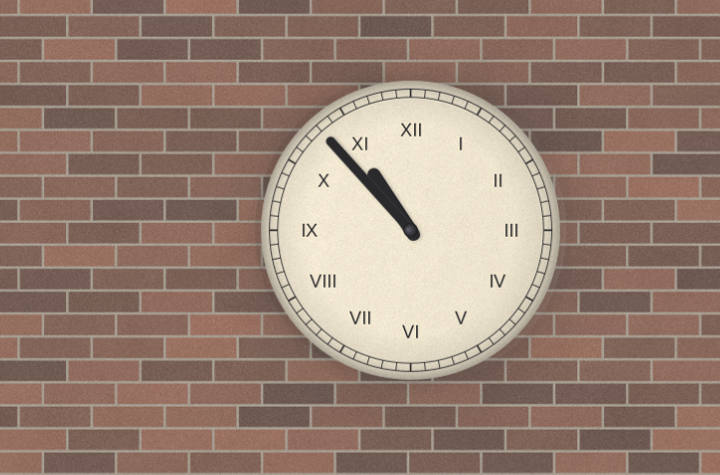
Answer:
10,53
